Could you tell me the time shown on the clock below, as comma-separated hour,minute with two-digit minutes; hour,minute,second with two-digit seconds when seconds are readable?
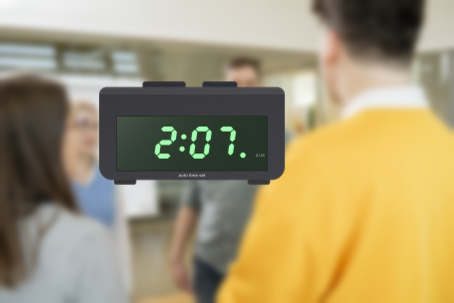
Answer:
2,07
